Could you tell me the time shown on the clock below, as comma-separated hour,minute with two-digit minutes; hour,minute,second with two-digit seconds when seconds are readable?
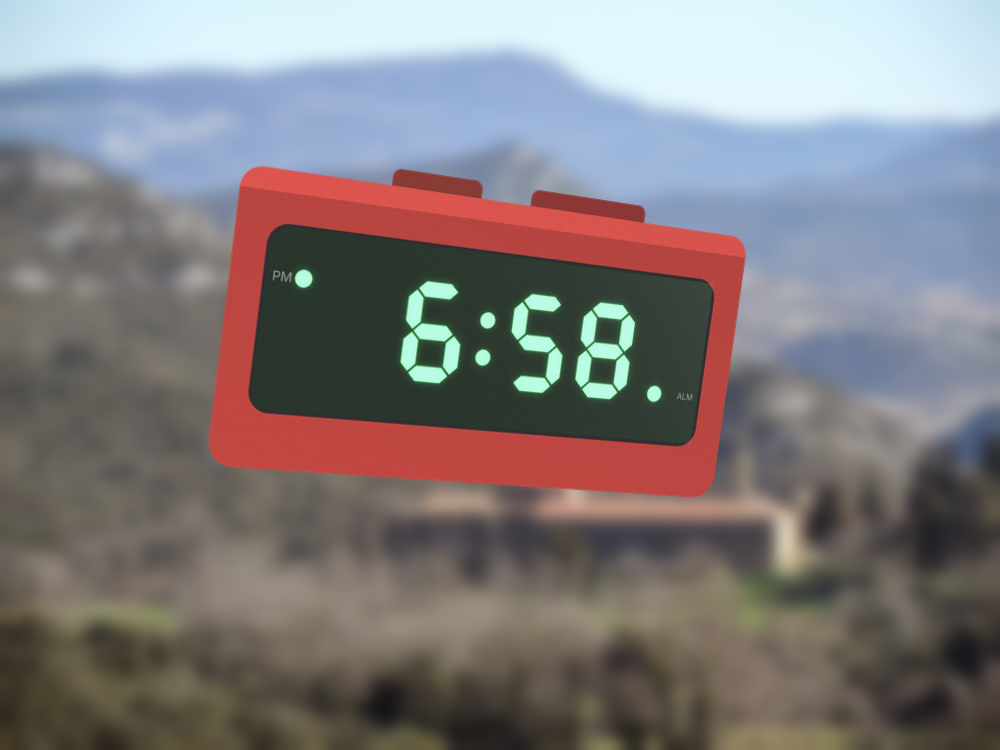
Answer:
6,58
